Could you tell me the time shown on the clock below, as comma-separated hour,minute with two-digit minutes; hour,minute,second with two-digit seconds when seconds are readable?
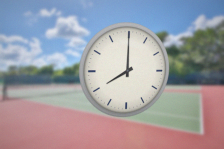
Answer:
8,00
